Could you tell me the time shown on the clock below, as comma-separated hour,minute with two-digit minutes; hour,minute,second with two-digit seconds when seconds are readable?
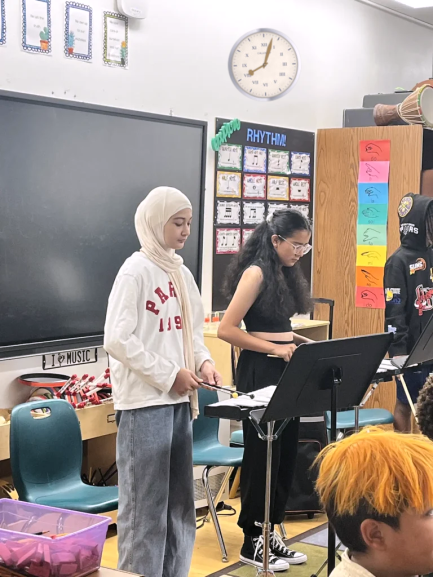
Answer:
8,03
